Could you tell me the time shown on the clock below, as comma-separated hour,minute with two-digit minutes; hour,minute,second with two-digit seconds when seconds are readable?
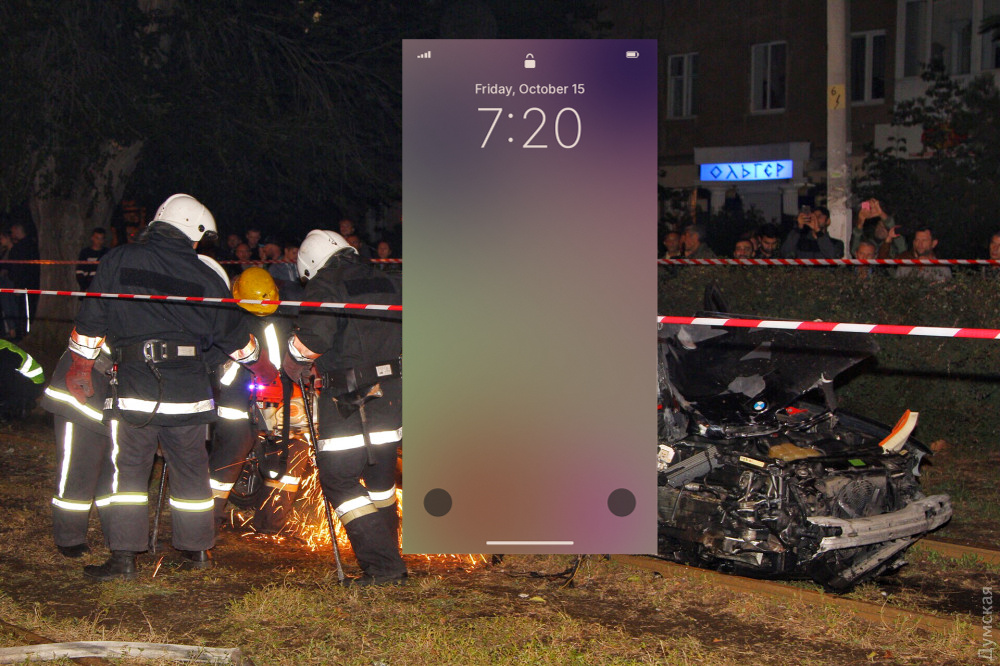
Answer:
7,20
